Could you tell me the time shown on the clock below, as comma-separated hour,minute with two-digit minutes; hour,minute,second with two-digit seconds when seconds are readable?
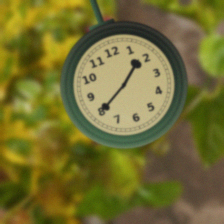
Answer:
1,40
